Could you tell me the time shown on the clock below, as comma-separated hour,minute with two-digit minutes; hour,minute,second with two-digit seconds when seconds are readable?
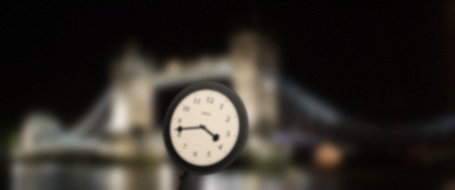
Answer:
3,42
